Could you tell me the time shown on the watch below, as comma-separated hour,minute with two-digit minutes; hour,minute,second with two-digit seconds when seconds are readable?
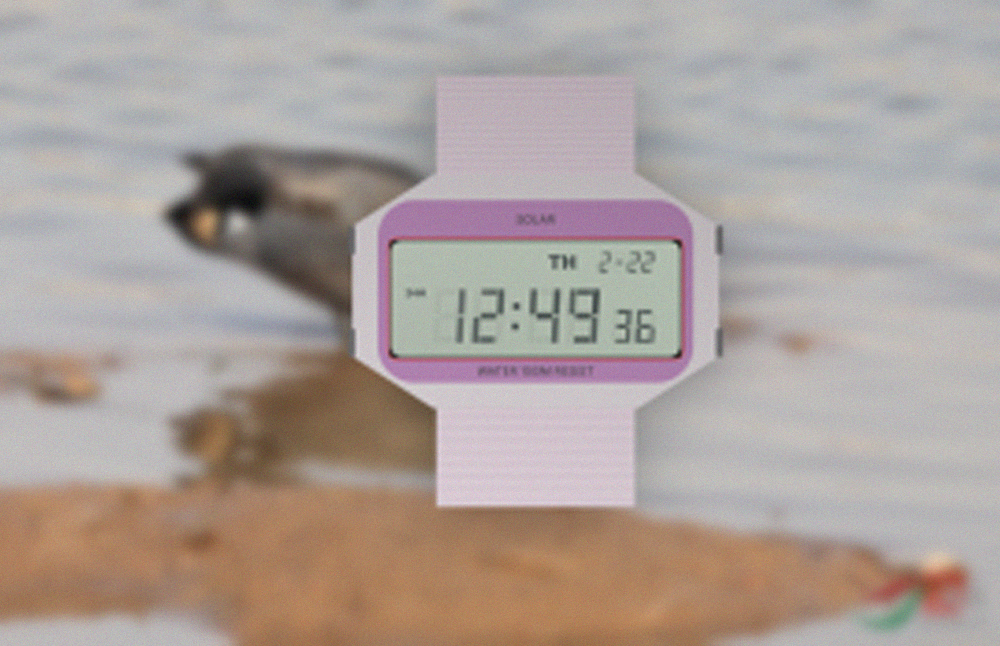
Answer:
12,49,36
